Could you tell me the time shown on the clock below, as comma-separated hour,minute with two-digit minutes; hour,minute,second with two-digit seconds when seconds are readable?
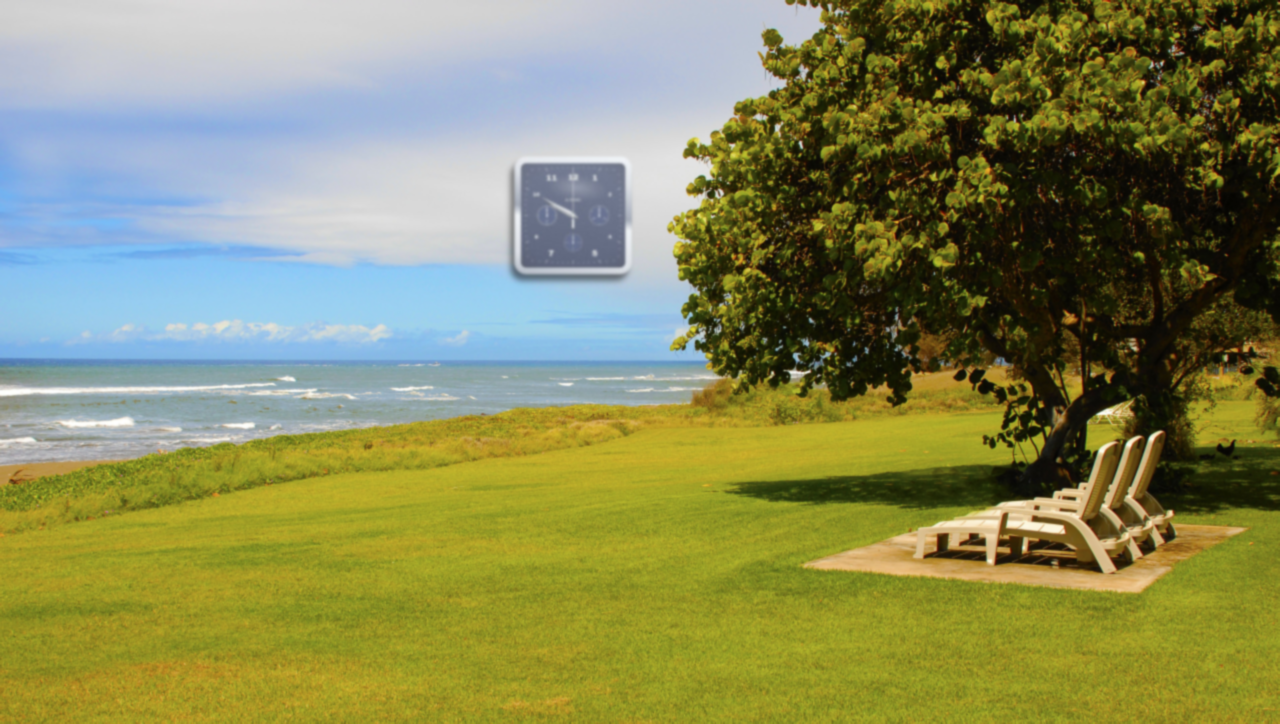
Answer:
9,50
